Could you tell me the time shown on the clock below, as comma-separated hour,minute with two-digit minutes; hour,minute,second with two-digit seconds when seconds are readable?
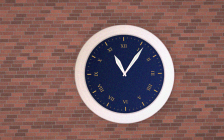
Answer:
11,06
